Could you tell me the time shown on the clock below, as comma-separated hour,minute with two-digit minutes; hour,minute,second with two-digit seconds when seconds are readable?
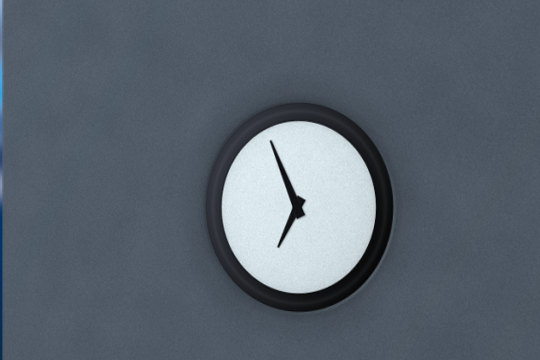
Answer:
6,56
